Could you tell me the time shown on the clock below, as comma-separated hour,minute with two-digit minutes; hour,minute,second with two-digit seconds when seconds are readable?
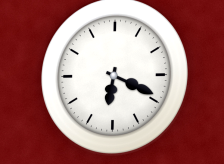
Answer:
6,19
